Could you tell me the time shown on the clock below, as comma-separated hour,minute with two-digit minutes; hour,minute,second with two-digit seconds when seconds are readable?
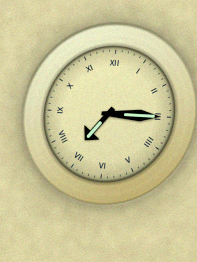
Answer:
7,15
